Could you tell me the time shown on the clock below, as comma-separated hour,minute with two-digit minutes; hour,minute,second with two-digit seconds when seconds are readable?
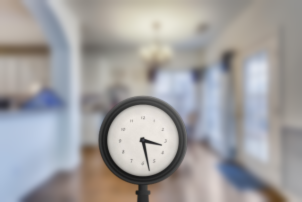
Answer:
3,28
